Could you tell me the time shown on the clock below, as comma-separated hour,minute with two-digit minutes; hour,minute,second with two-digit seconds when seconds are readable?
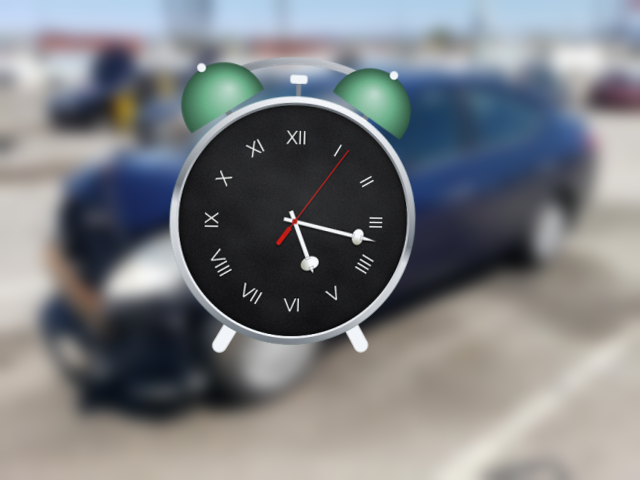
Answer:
5,17,06
